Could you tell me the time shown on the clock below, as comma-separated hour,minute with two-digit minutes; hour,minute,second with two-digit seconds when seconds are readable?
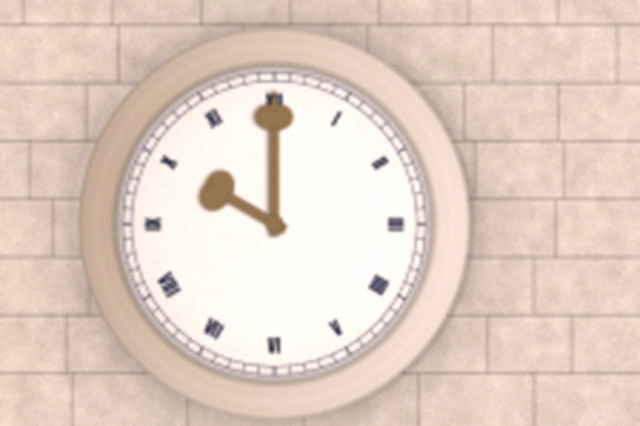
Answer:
10,00
